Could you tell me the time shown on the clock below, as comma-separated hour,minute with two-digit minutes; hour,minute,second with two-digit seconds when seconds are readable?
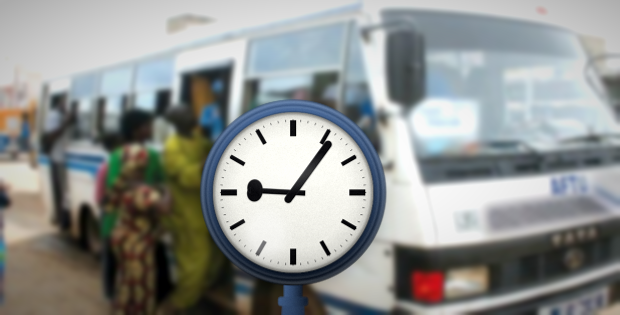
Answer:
9,06
